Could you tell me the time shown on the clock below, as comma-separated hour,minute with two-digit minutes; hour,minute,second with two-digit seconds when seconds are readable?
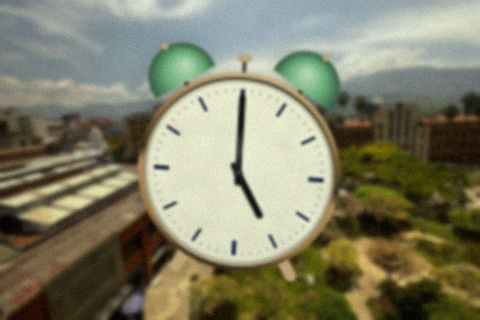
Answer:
5,00
